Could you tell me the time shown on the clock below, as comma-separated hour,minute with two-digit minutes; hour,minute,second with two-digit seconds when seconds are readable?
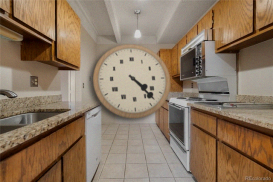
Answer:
4,23
